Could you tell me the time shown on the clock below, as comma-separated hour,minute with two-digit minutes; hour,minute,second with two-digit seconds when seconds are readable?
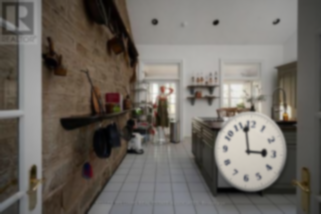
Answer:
2,58
